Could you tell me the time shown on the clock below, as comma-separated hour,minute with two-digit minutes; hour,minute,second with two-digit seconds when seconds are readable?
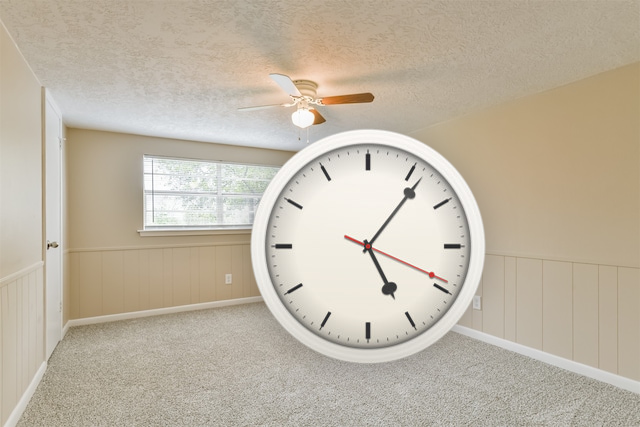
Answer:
5,06,19
